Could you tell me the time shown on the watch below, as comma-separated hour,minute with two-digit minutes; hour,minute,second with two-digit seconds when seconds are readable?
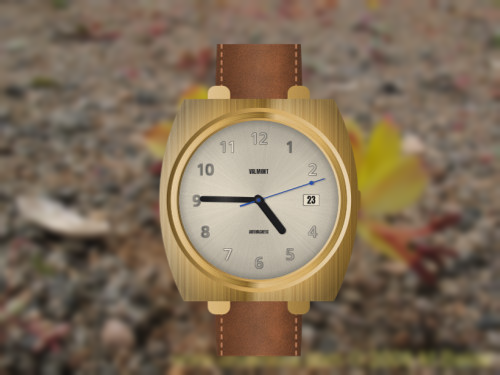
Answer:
4,45,12
